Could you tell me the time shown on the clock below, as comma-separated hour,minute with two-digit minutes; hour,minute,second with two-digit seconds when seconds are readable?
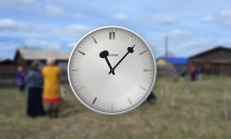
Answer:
11,07
